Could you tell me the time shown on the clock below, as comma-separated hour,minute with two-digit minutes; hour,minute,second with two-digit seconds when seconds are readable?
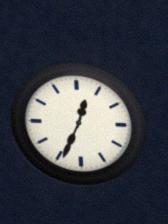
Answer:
12,34
